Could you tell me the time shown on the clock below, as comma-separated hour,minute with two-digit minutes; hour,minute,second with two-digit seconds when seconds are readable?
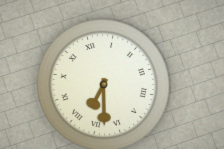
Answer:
7,33
